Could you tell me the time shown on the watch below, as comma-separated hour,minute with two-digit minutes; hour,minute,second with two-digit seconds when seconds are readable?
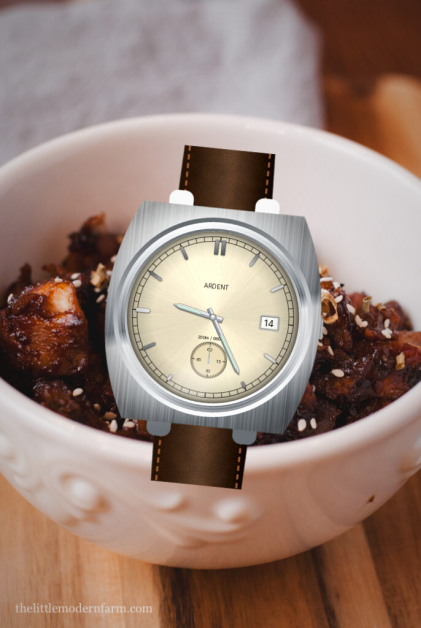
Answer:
9,25
